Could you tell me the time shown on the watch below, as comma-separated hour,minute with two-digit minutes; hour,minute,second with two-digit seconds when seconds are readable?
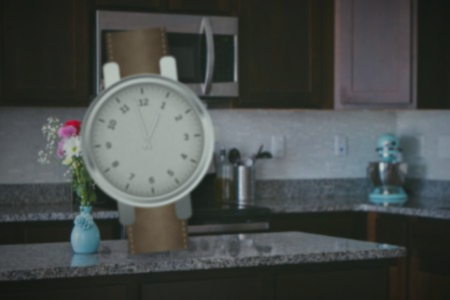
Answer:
12,58
